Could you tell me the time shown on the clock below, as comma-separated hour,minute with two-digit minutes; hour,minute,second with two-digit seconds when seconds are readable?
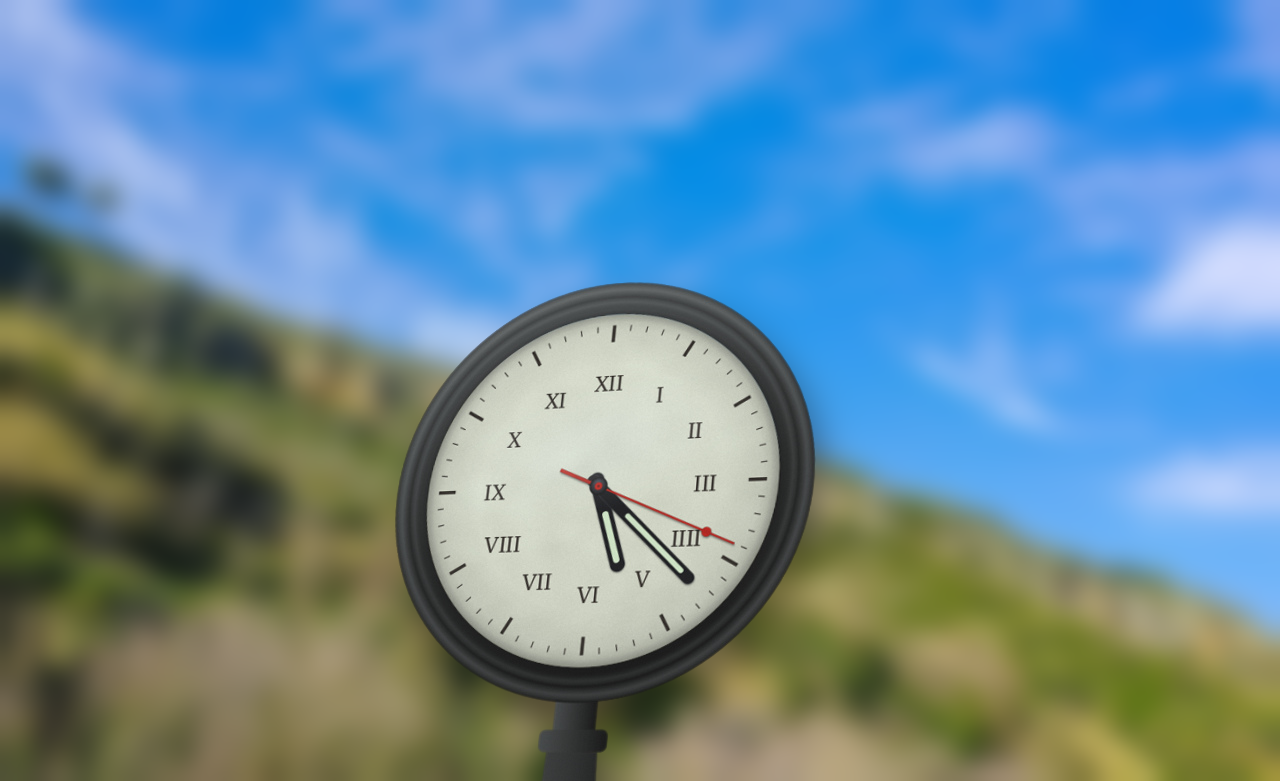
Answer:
5,22,19
